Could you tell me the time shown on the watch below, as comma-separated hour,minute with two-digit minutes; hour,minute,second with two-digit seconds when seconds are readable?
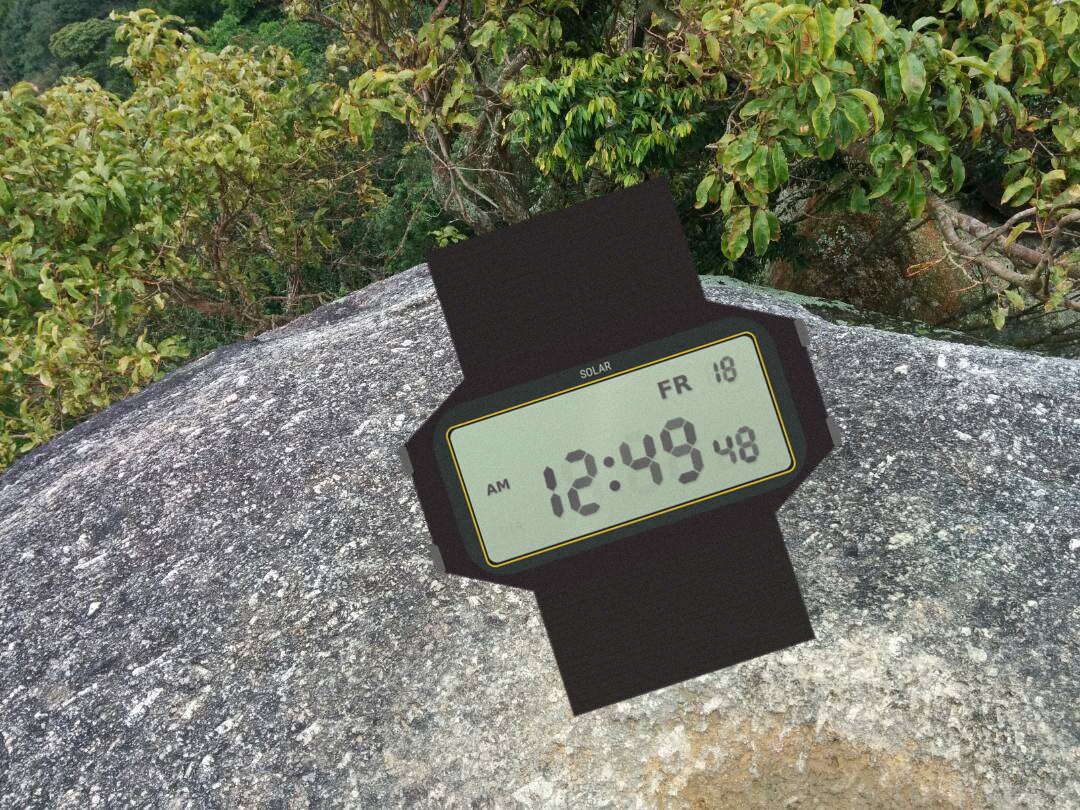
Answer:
12,49,48
